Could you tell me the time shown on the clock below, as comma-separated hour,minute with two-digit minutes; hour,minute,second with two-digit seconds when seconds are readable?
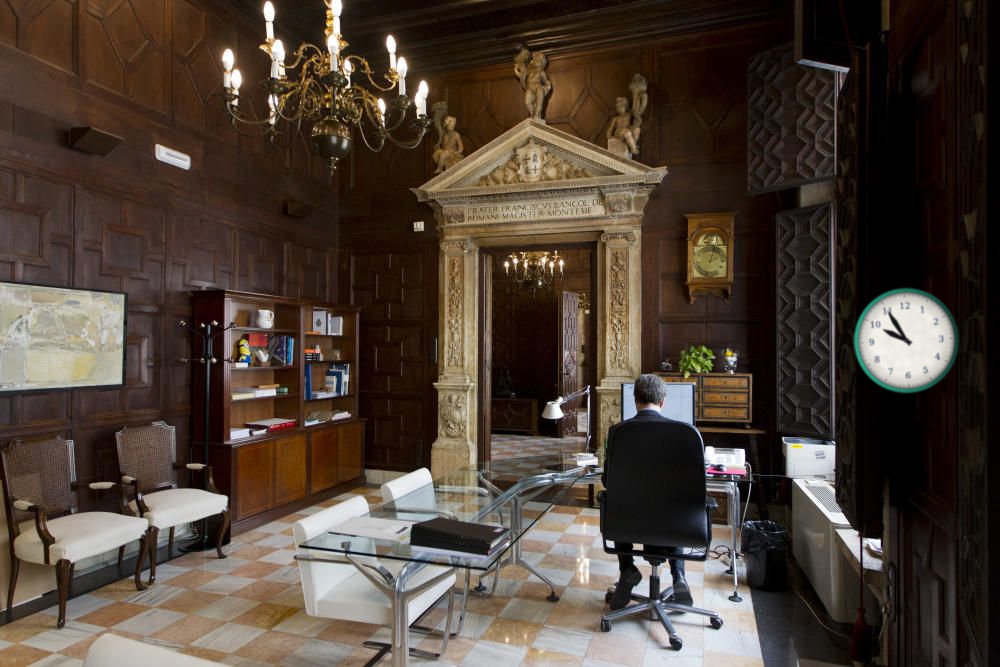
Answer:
9,55
